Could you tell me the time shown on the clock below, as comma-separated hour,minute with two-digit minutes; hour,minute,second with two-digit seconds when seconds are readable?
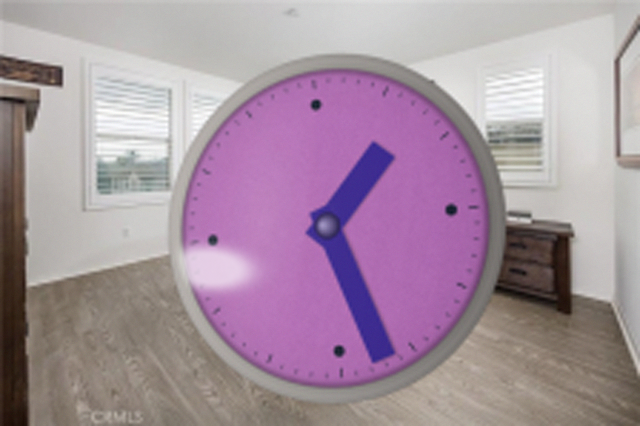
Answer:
1,27
